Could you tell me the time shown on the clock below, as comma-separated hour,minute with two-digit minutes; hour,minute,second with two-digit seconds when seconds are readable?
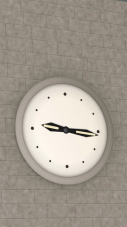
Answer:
9,16
